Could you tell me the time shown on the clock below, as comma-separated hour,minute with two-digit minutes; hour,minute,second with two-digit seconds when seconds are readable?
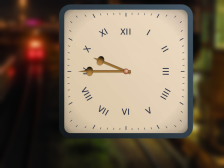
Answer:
9,45
